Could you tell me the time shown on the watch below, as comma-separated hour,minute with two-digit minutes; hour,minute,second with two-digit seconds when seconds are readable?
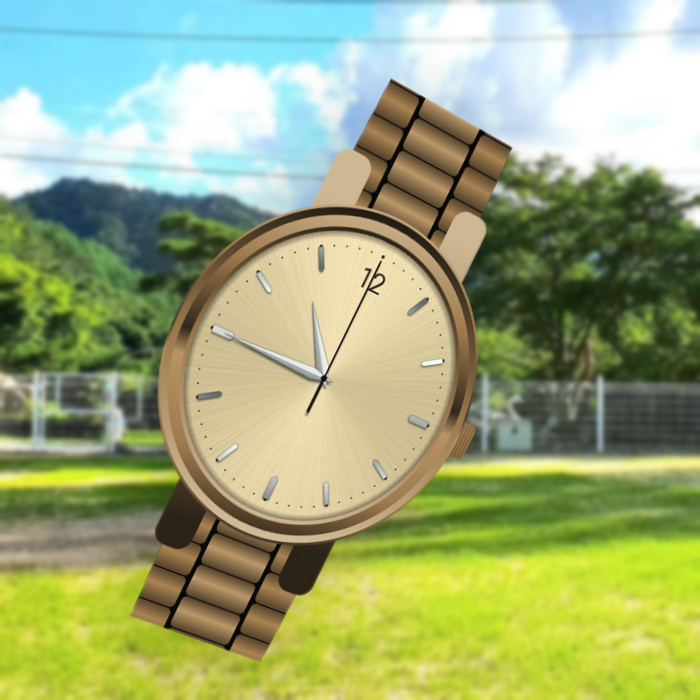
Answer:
10,45,00
